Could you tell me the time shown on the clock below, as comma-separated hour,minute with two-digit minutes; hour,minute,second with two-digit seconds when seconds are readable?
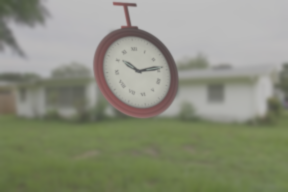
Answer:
10,14
